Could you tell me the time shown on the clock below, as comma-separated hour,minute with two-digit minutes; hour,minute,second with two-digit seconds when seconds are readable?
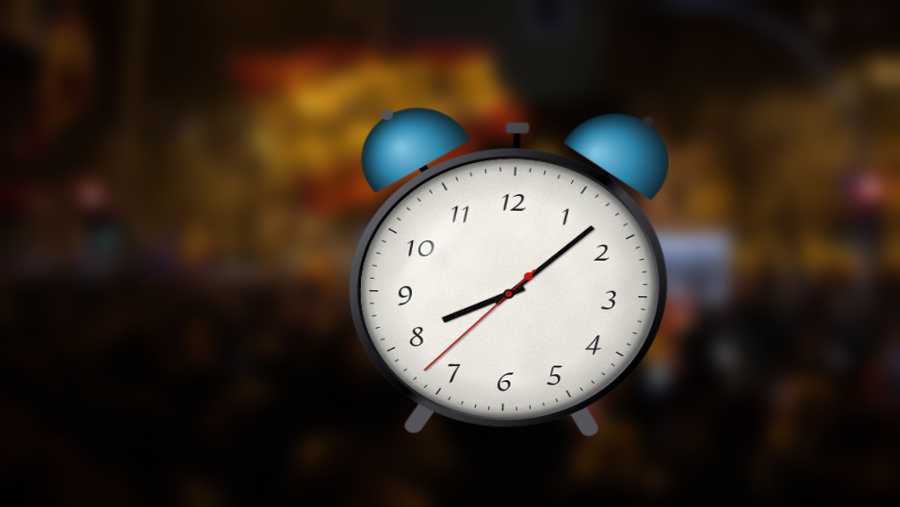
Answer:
8,07,37
